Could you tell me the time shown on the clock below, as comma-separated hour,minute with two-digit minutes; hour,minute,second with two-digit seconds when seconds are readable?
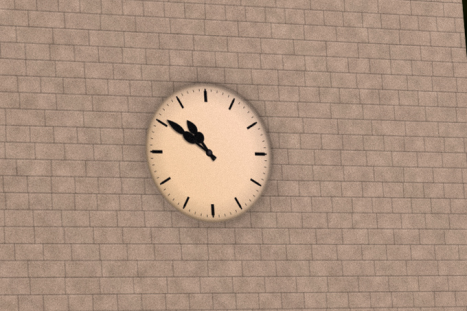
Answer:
10,51
